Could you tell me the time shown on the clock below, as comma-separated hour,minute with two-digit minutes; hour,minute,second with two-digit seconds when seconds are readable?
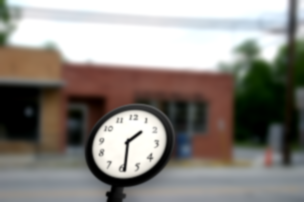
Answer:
1,29
